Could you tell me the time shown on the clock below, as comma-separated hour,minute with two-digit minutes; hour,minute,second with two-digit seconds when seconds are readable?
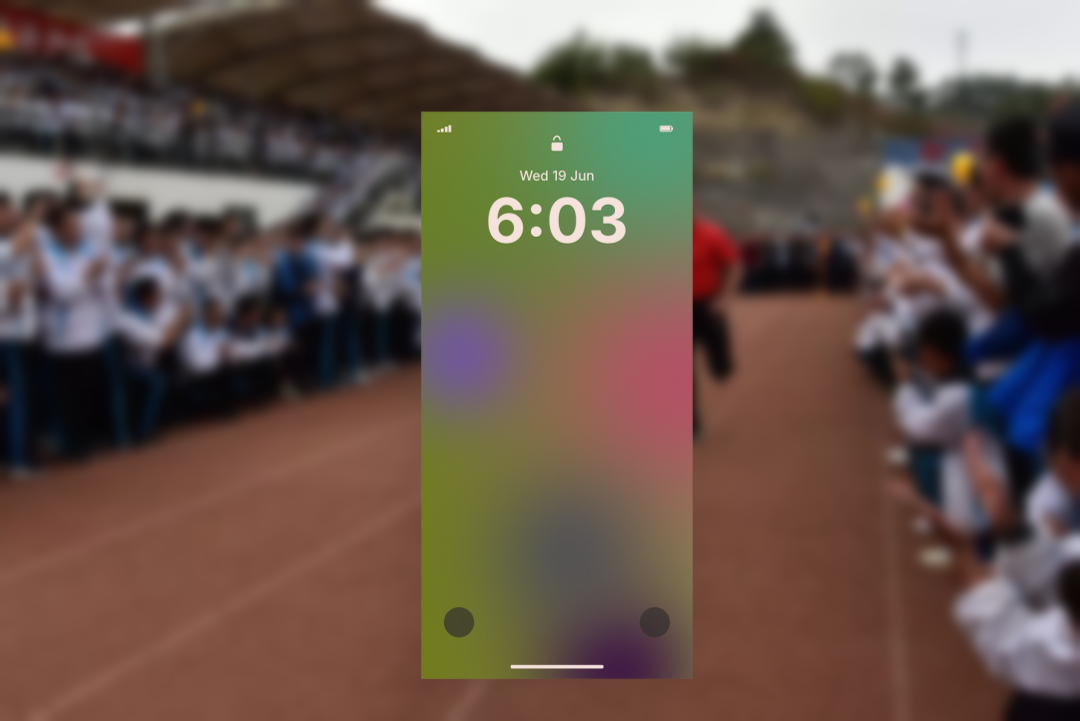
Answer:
6,03
